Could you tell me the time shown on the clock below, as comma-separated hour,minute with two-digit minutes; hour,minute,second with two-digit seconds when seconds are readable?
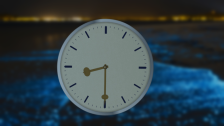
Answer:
8,30
